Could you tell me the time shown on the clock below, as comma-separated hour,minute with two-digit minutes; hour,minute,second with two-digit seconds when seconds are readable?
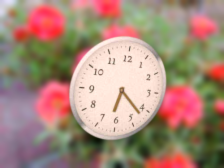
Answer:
6,22
